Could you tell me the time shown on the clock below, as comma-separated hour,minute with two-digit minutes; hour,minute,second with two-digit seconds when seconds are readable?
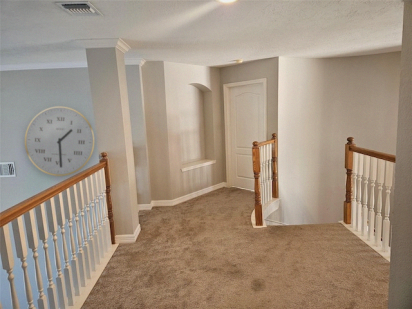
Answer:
1,29
